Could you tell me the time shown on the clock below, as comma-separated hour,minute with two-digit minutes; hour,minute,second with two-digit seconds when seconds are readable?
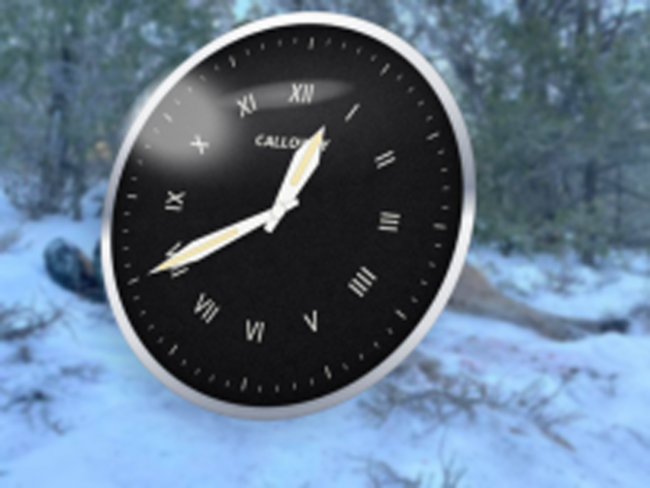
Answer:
12,40
